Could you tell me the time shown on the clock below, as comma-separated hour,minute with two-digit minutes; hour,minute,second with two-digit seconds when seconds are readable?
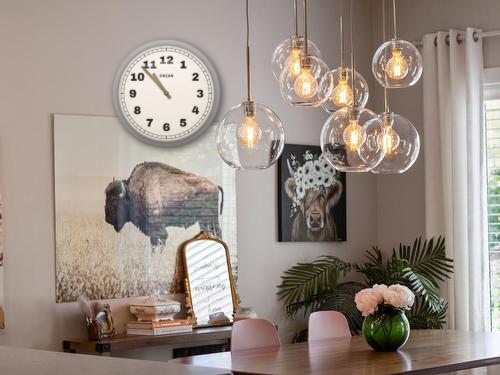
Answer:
10,53
